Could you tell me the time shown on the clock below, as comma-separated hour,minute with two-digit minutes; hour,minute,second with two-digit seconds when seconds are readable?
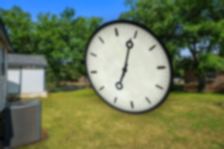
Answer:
7,04
